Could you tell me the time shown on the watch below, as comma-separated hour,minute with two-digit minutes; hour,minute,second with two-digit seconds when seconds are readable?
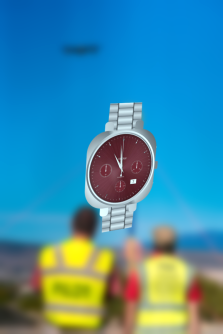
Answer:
10,59
